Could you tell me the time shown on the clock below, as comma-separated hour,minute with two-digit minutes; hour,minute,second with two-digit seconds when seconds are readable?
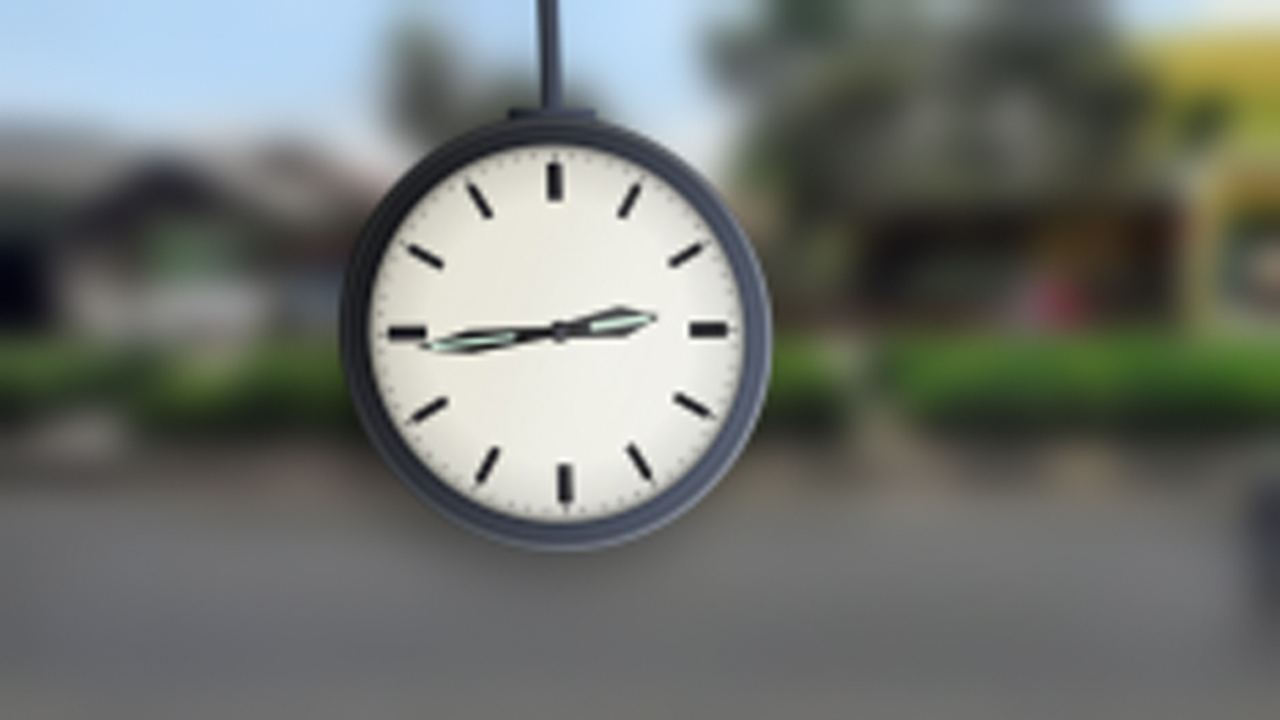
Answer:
2,44
